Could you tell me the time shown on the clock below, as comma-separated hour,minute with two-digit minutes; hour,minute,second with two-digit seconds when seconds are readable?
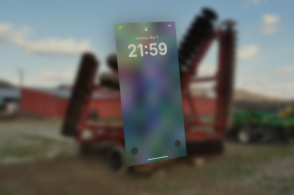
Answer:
21,59
